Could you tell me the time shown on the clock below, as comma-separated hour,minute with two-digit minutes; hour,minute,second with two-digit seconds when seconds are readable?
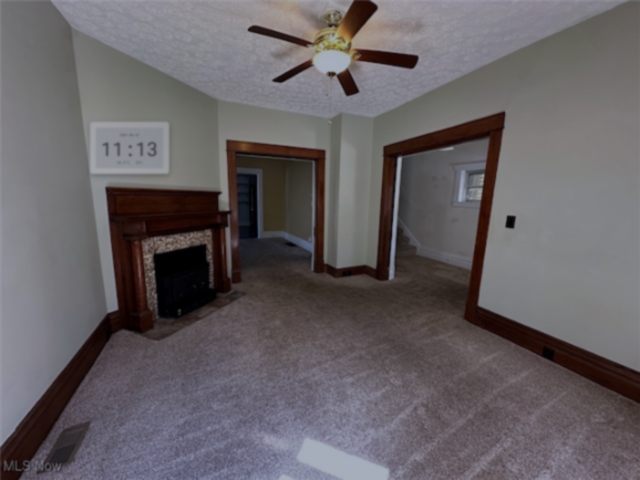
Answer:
11,13
